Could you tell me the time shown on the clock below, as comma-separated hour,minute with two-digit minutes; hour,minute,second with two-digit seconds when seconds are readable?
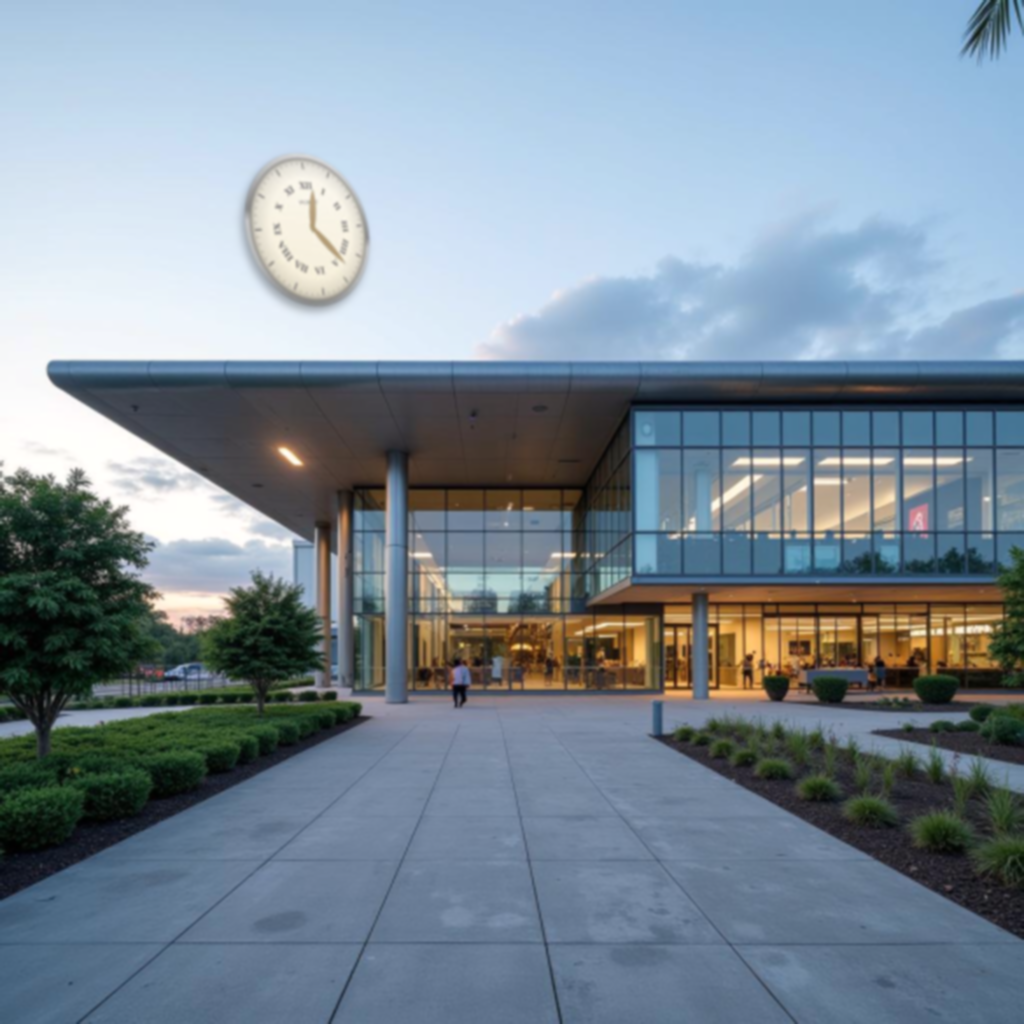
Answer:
12,23
